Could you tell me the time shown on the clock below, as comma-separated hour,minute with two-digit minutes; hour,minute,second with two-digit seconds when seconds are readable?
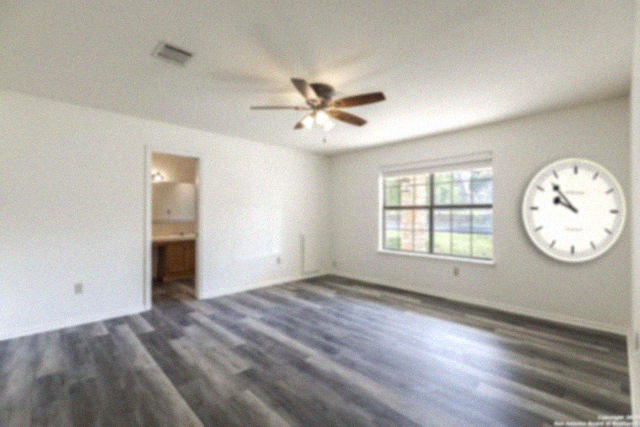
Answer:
9,53
